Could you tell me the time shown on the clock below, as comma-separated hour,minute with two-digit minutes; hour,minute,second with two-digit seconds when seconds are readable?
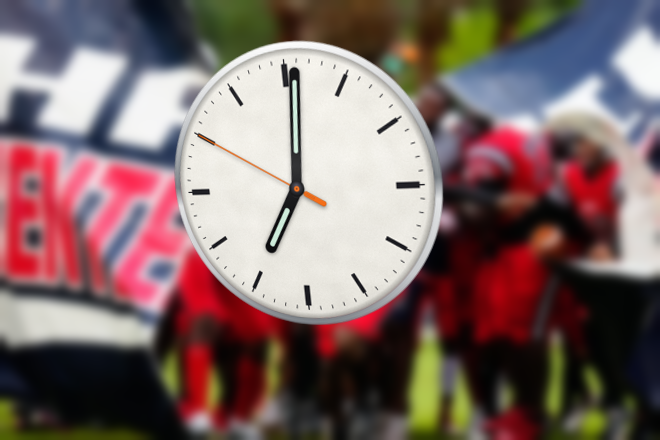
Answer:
7,00,50
